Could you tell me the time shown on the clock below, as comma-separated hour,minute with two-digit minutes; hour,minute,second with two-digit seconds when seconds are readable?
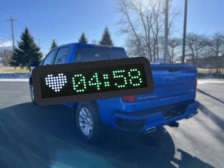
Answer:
4,58
